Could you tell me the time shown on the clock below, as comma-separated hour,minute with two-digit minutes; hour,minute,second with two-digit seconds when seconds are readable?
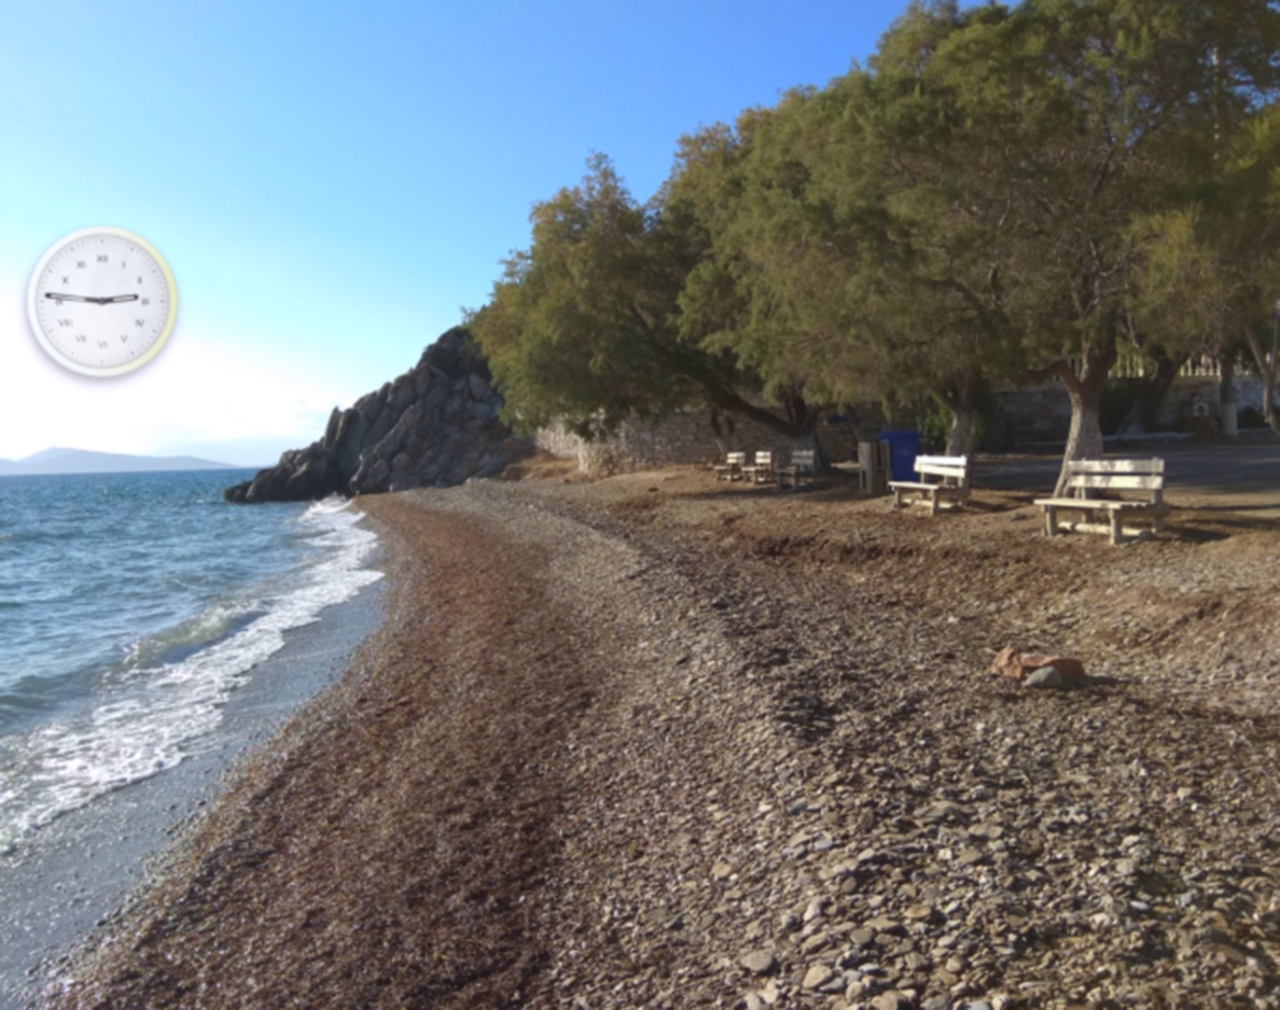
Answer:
2,46
